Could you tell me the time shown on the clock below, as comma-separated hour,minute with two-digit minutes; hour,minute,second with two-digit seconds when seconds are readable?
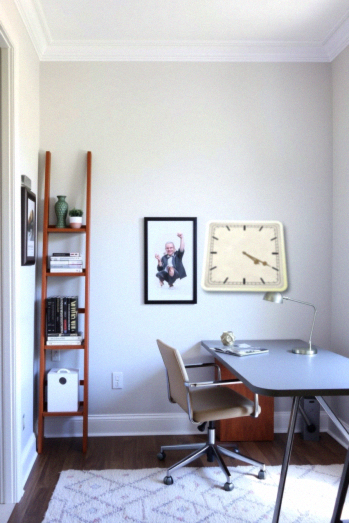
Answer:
4,20
